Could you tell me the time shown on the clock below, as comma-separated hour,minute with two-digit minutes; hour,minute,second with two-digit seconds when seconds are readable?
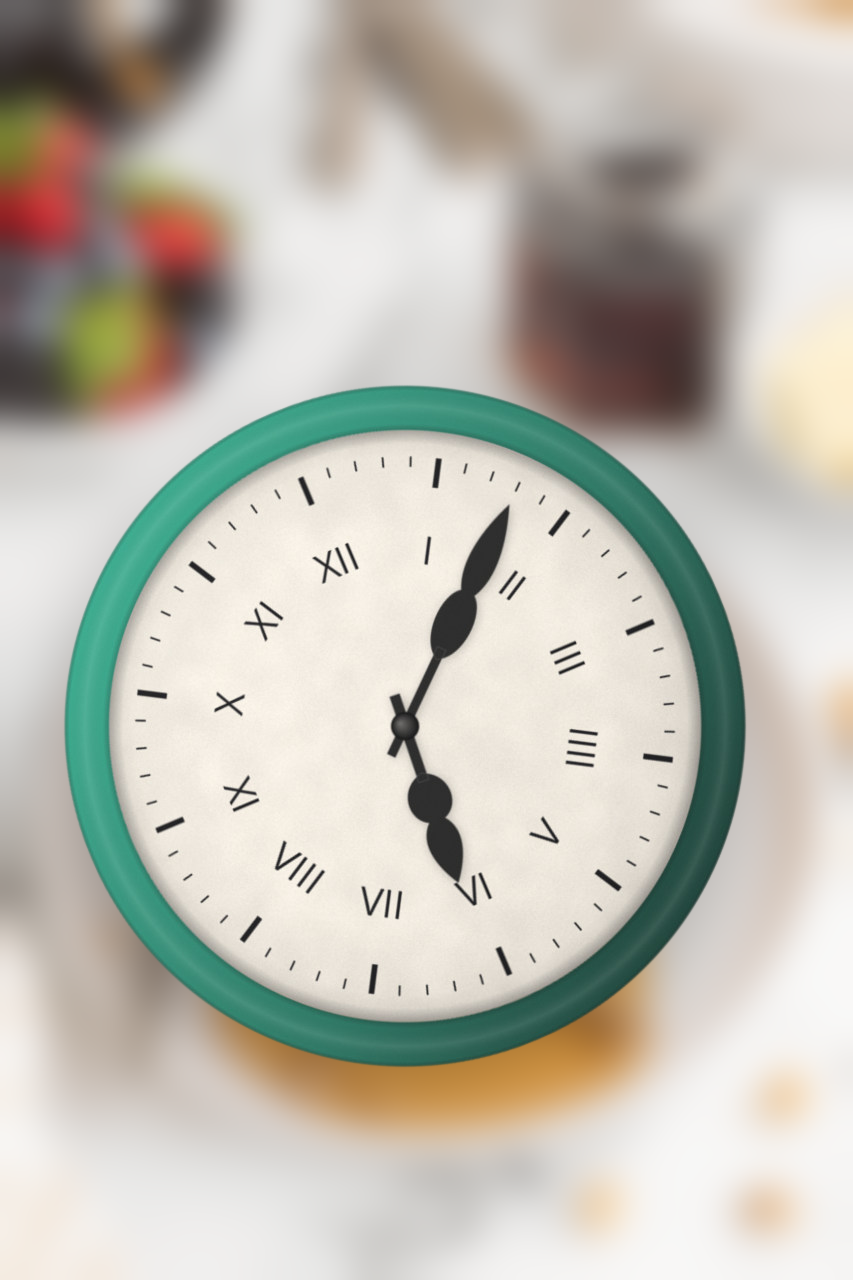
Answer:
6,08
